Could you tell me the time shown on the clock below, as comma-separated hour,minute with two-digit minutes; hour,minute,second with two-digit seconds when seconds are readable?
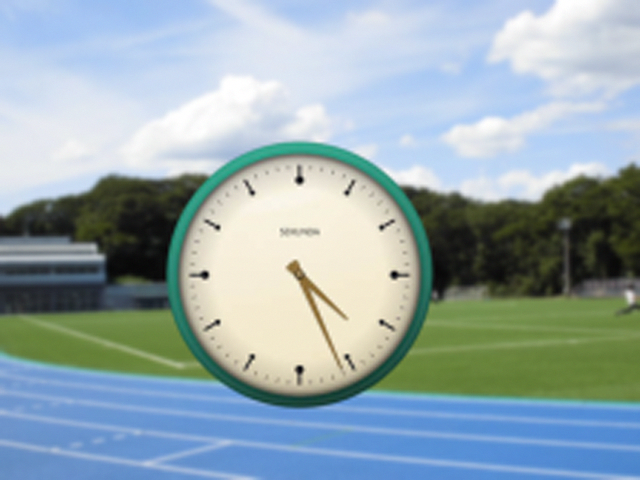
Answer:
4,26
